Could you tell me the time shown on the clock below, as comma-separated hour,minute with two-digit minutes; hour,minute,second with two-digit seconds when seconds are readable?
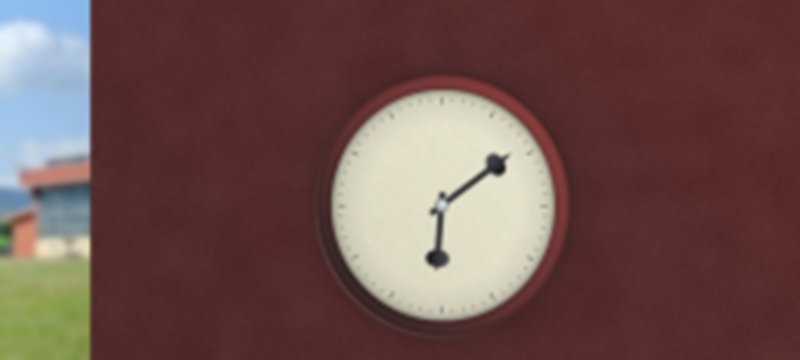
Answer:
6,09
